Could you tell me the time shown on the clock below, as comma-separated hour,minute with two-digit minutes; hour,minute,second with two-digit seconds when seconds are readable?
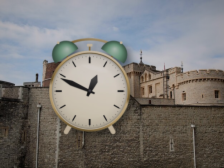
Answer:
12,49
